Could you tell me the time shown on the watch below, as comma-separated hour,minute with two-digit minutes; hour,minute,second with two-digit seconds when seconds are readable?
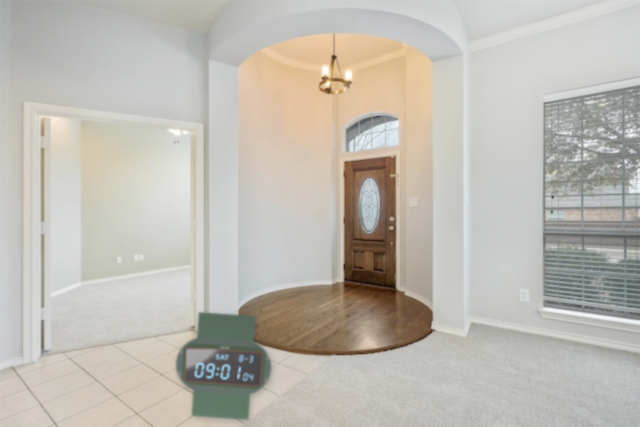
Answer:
9,01
